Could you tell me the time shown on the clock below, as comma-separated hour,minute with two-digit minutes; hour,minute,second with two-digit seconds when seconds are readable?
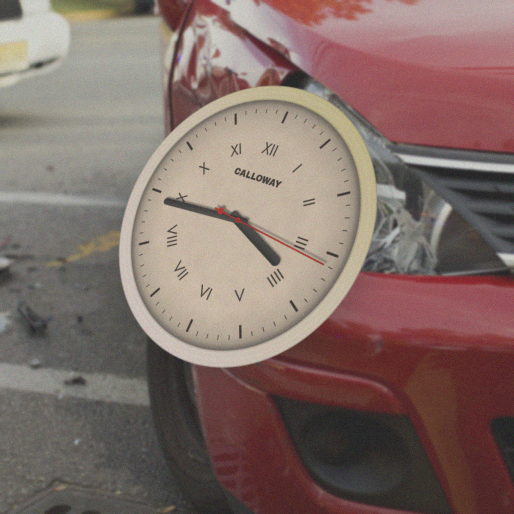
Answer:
3,44,16
